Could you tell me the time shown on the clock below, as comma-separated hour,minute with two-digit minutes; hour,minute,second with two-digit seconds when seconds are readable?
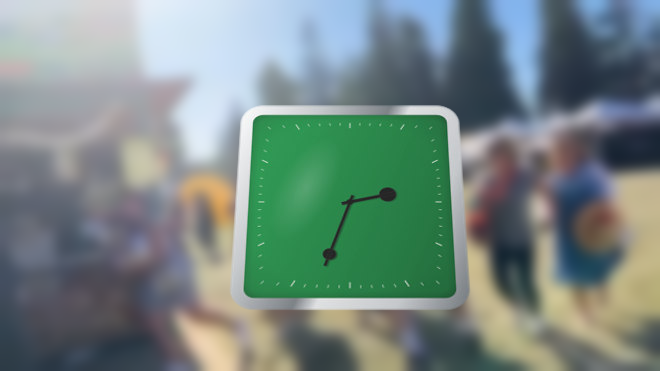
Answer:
2,33
